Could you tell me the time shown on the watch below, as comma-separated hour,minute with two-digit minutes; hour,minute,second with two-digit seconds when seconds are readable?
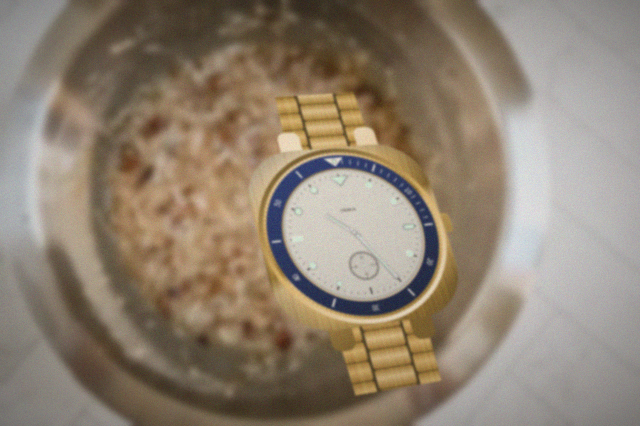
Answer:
10,25
